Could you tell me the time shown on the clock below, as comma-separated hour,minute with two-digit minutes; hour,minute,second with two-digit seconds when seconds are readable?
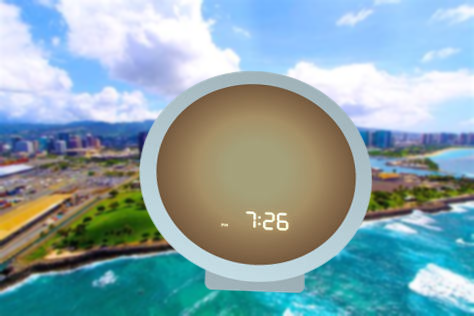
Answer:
7,26
